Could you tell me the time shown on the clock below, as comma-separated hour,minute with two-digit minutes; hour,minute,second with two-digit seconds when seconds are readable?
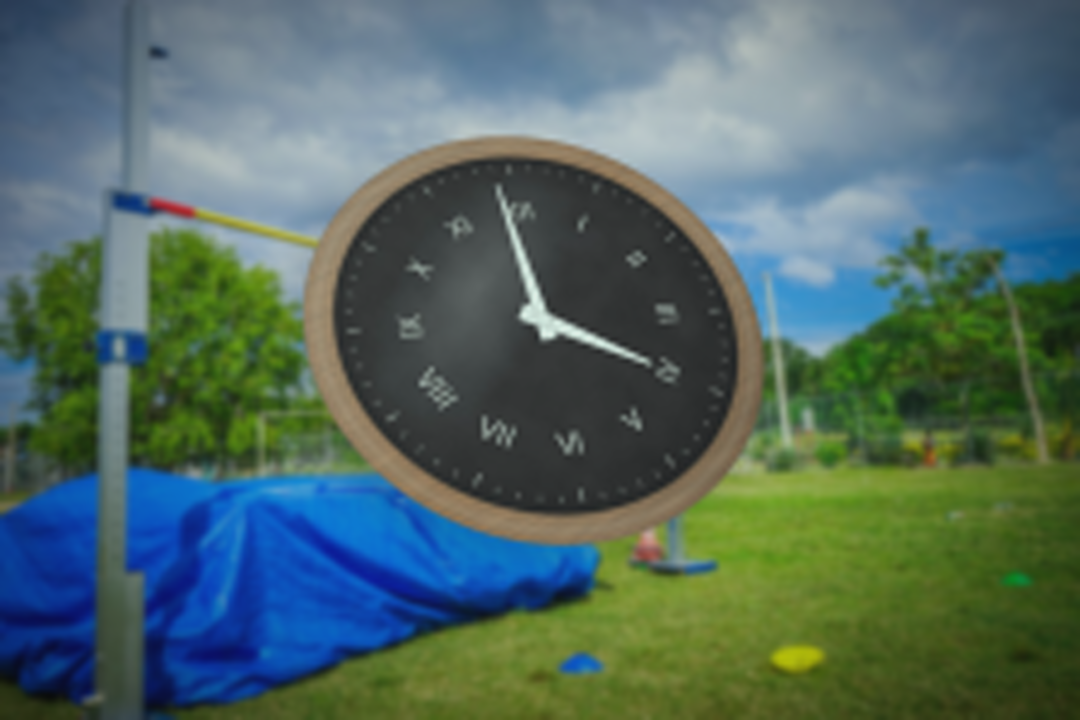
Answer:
3,59
